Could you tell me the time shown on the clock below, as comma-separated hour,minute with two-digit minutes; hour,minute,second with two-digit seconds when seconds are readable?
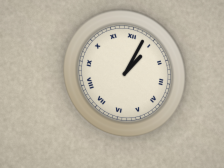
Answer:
1,03
